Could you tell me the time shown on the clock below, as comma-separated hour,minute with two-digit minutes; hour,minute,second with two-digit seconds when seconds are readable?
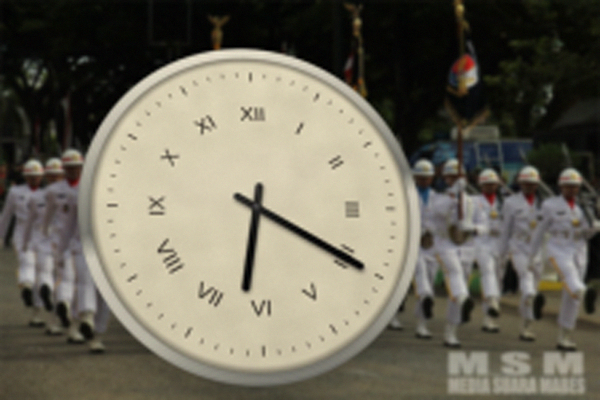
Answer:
6,20
